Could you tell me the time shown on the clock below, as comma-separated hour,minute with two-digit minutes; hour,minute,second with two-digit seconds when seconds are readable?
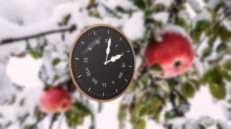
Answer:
2,01
